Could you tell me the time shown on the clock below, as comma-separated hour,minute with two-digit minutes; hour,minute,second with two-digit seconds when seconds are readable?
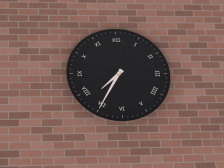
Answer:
7,35
